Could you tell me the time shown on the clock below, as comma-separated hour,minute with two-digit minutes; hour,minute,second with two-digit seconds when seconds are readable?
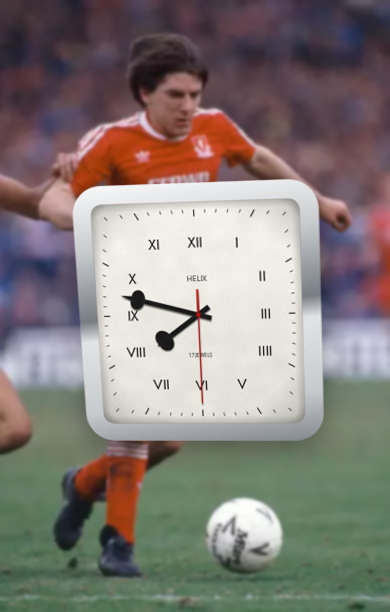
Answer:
7,47,30
